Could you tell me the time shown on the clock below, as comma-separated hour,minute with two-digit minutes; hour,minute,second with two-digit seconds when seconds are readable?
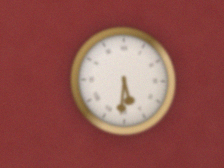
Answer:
5,31
